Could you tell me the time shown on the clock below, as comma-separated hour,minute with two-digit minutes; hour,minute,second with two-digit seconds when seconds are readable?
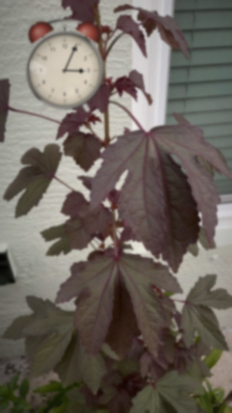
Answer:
3,04
